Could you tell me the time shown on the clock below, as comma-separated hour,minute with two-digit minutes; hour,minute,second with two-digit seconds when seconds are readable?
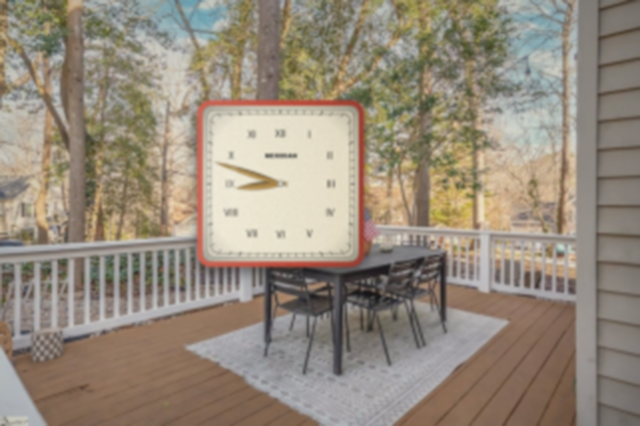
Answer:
8,48
